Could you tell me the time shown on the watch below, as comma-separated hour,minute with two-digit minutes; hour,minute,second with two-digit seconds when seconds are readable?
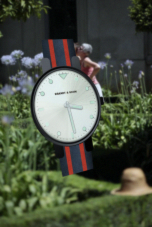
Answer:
3,29
